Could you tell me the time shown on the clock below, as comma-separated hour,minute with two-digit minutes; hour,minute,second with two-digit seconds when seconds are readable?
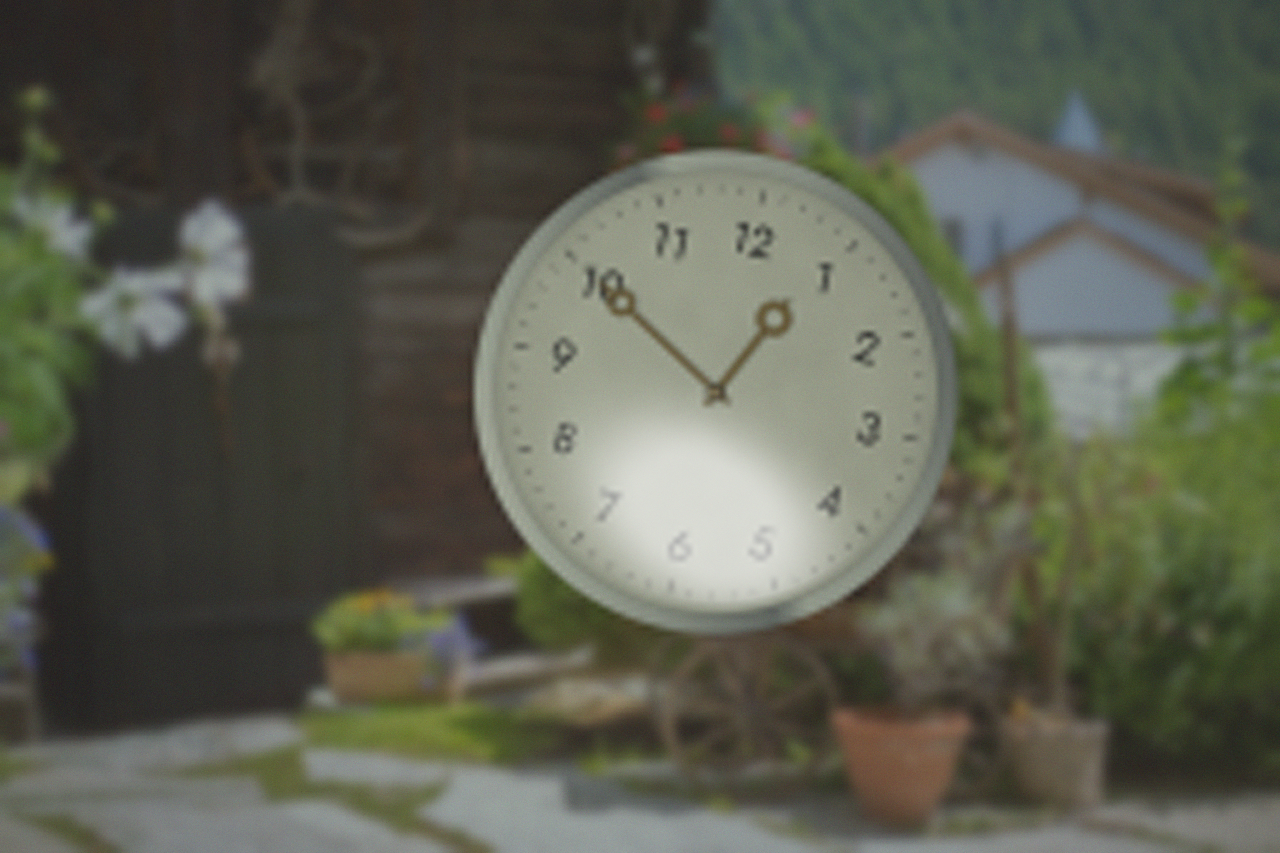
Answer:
12,50
